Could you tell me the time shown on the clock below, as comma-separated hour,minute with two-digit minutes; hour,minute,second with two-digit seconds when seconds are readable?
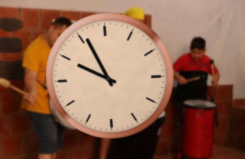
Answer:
9,56
